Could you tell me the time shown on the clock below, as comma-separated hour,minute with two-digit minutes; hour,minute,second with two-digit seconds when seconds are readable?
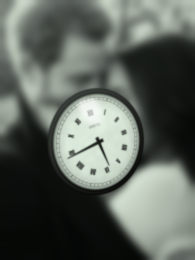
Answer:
5,44
